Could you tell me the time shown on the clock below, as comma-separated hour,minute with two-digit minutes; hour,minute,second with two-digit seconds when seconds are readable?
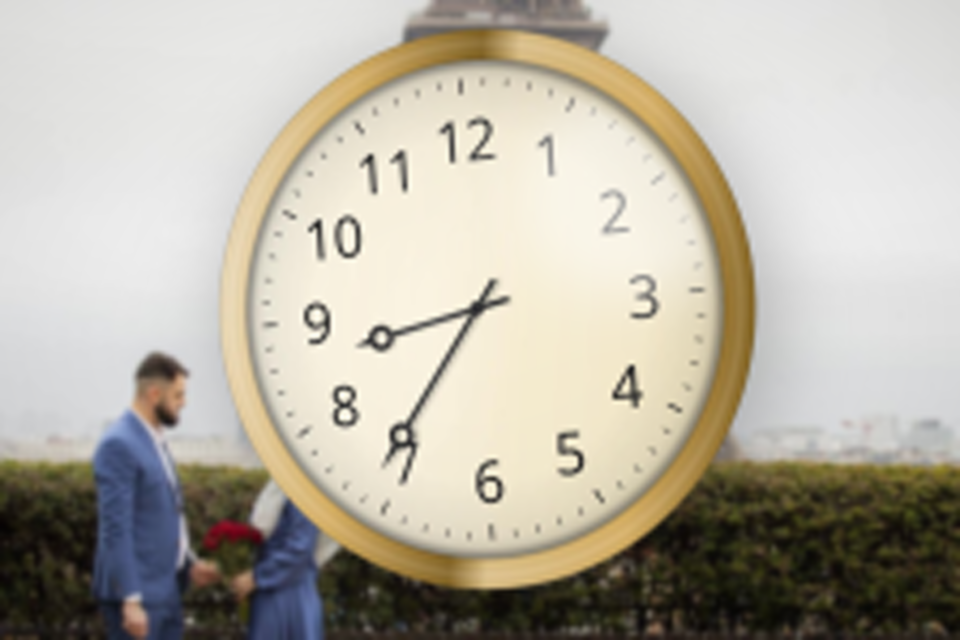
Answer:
8,36
